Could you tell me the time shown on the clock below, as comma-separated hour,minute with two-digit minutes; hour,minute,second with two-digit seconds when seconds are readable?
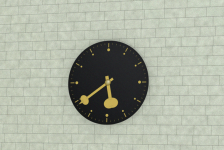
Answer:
5,39
